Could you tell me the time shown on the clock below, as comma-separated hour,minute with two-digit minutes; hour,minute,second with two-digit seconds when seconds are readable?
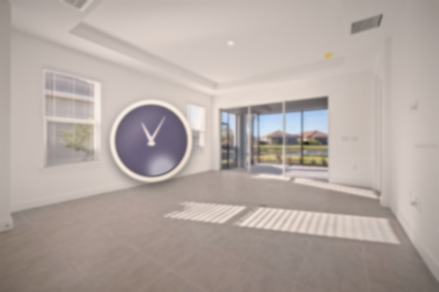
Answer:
11,05
